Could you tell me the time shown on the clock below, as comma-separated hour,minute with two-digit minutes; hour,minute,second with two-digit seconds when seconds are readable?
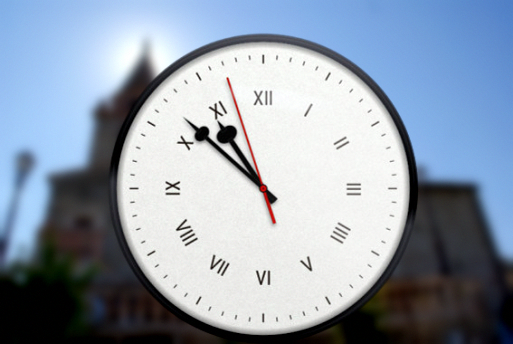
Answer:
10,51,57
